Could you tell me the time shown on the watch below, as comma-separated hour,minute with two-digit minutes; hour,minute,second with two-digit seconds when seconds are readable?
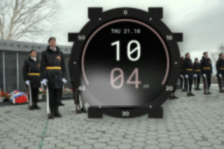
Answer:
10,04
